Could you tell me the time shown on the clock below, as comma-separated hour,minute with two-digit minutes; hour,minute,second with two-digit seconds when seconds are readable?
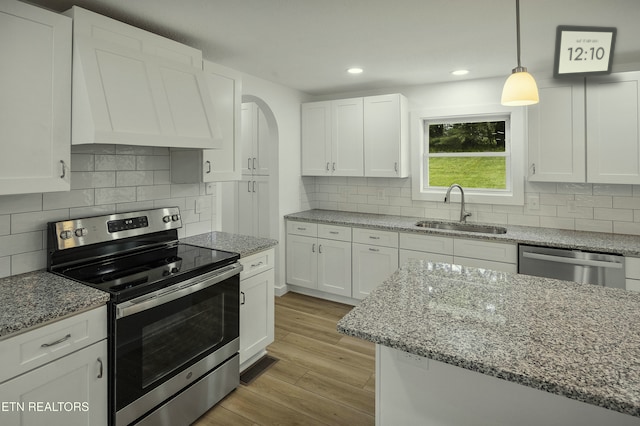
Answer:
12,10
